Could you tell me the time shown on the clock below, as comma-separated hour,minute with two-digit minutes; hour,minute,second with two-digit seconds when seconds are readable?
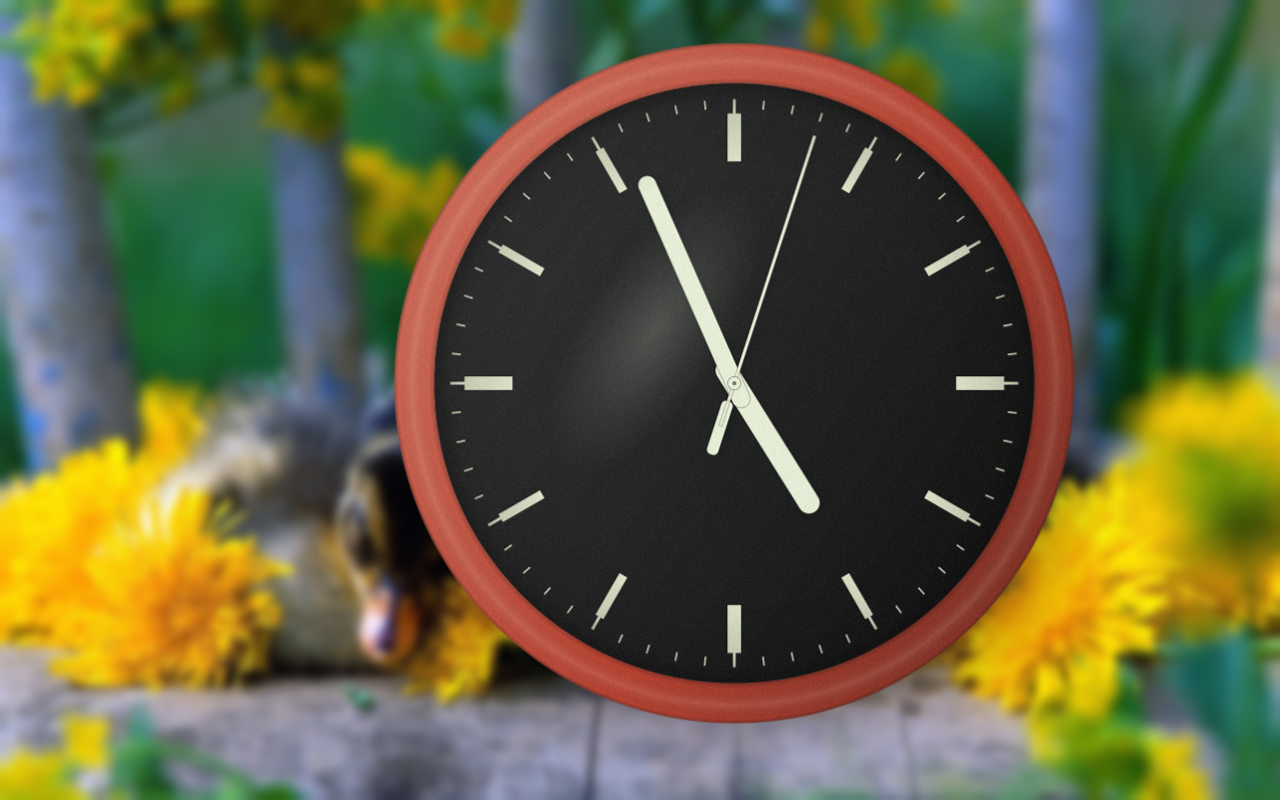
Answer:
4,56,03
